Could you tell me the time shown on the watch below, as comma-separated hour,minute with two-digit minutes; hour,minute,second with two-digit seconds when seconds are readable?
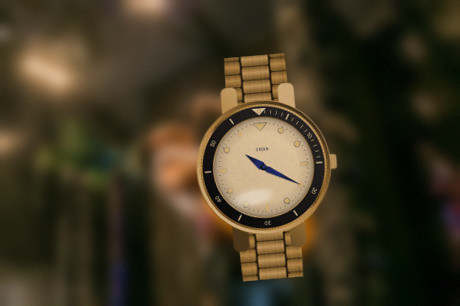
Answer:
10,20
